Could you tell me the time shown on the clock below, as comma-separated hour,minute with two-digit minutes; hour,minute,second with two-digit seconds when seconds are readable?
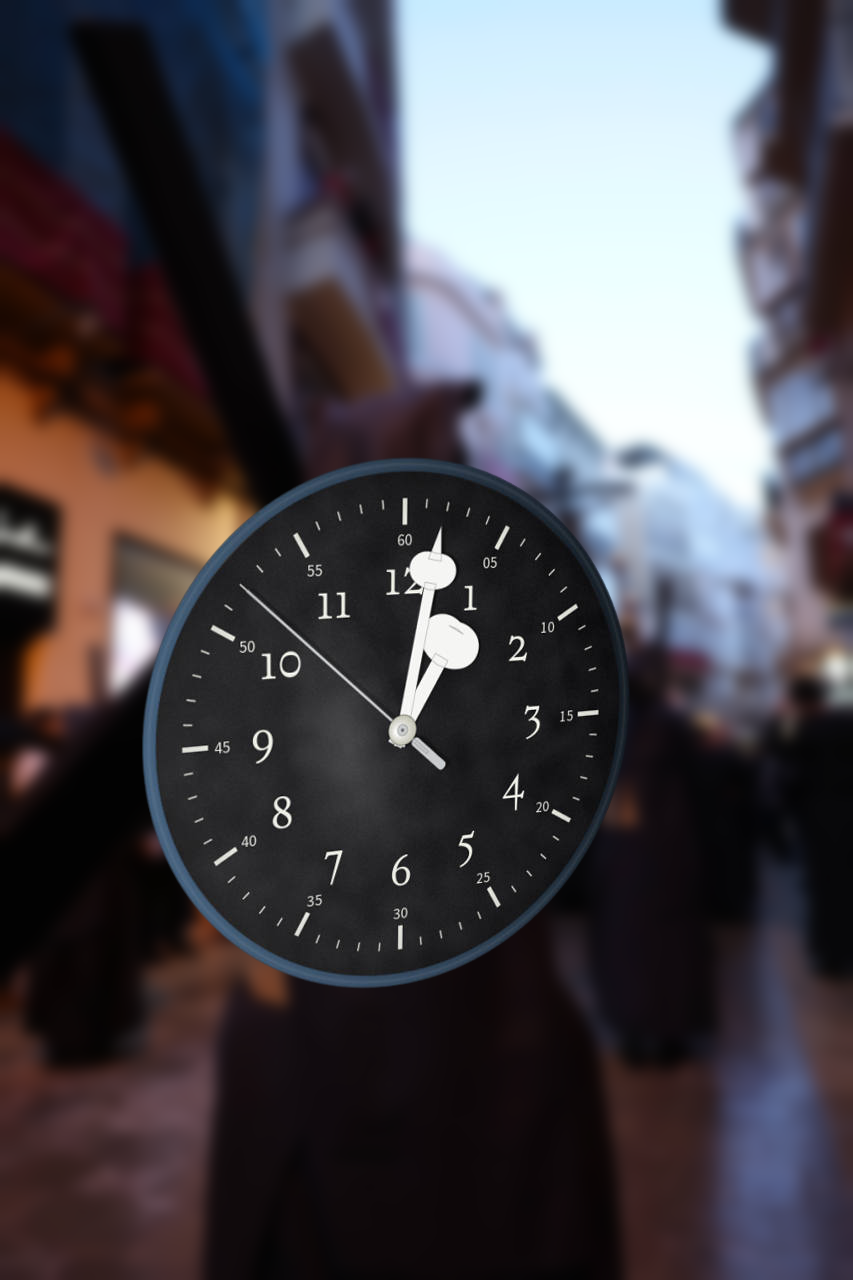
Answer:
1,01,52
